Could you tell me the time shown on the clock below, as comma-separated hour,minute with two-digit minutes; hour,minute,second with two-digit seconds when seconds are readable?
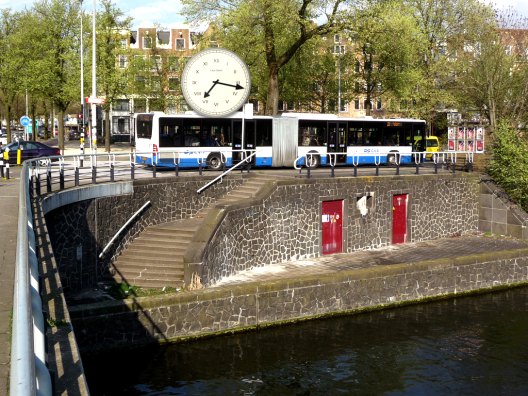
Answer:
7,17
